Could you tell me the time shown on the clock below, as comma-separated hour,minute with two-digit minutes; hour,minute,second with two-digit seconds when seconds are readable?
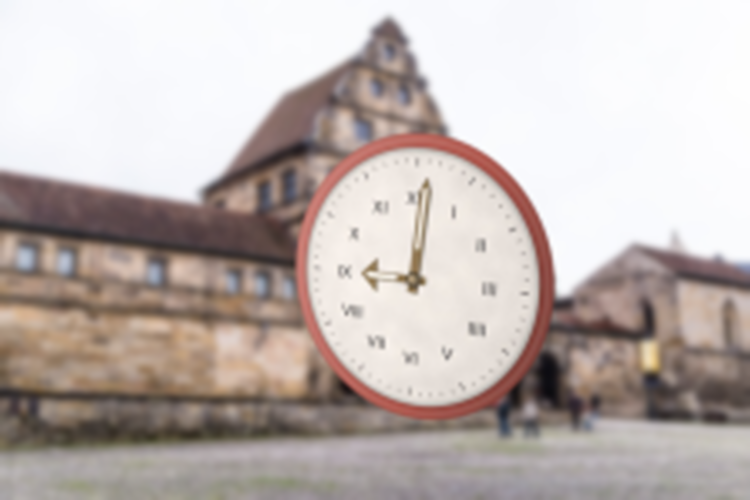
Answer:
9,01
